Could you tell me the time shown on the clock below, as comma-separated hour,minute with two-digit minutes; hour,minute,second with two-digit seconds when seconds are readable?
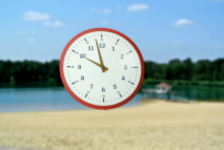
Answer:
9,58
